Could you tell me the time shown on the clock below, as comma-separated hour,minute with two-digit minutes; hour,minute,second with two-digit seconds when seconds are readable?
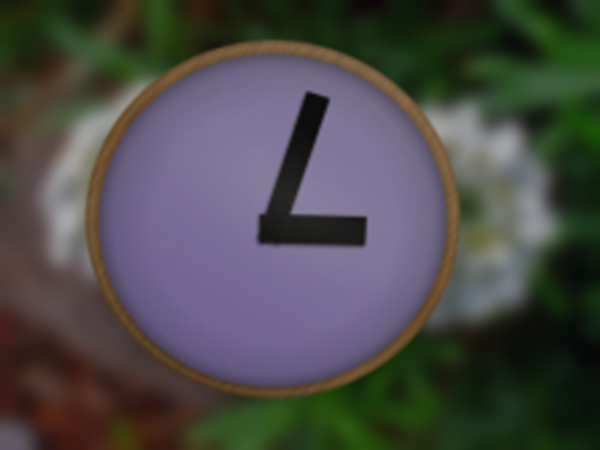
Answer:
3,03
